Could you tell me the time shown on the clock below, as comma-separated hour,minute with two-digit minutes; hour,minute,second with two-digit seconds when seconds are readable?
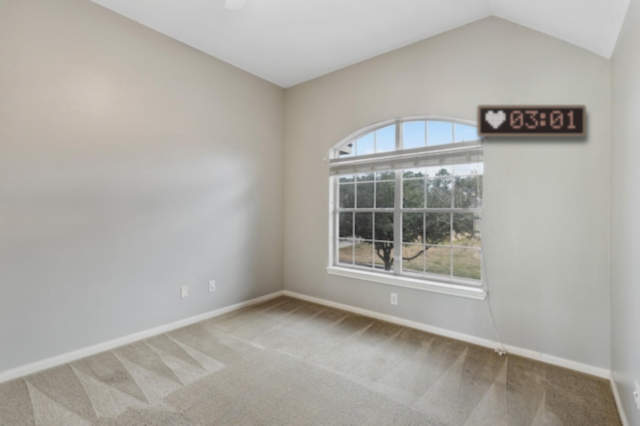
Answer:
3,01
